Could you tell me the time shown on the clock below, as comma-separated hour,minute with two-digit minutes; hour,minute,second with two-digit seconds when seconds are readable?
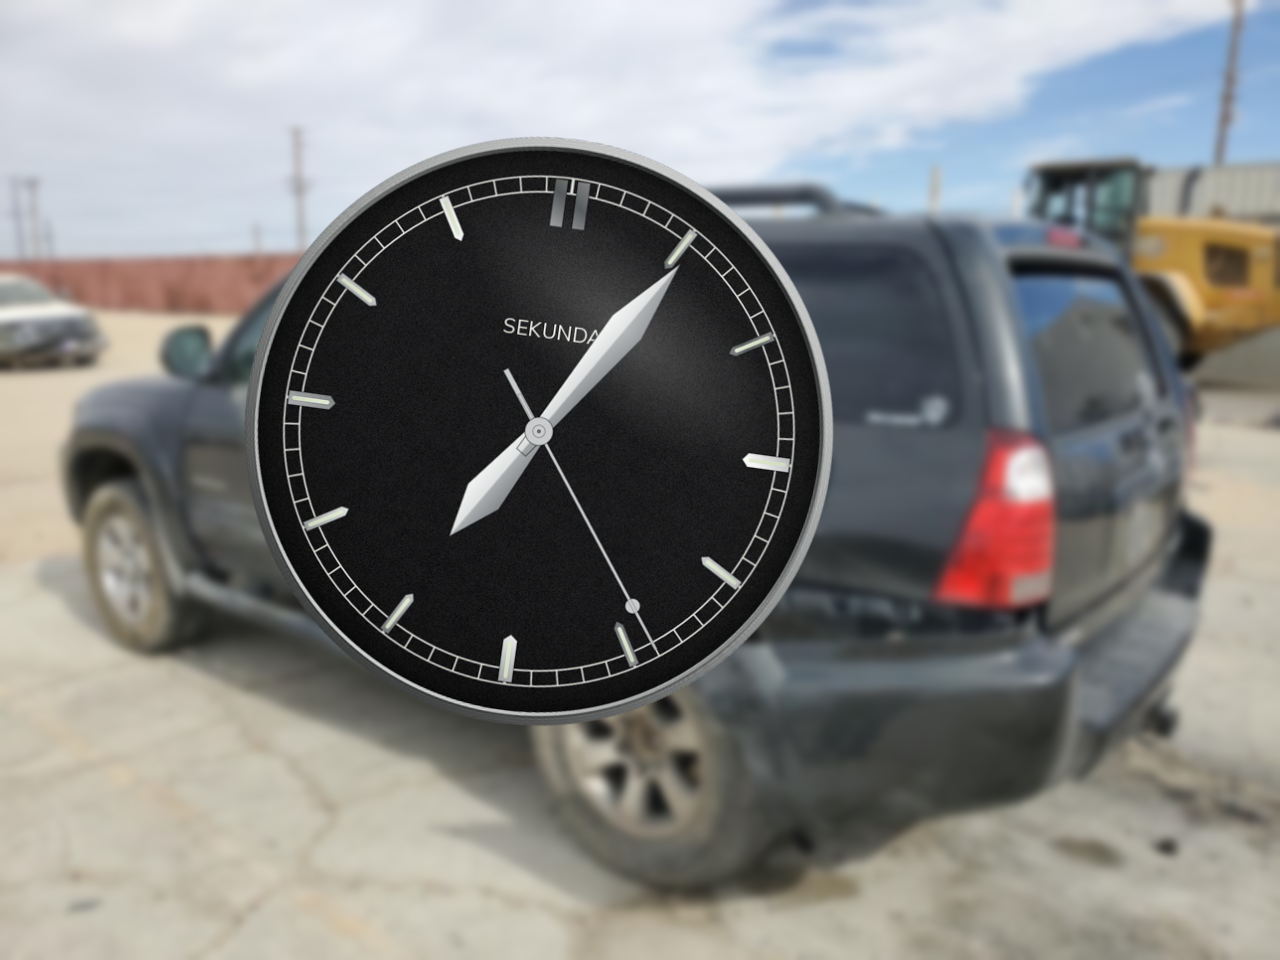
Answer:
7,05,24
